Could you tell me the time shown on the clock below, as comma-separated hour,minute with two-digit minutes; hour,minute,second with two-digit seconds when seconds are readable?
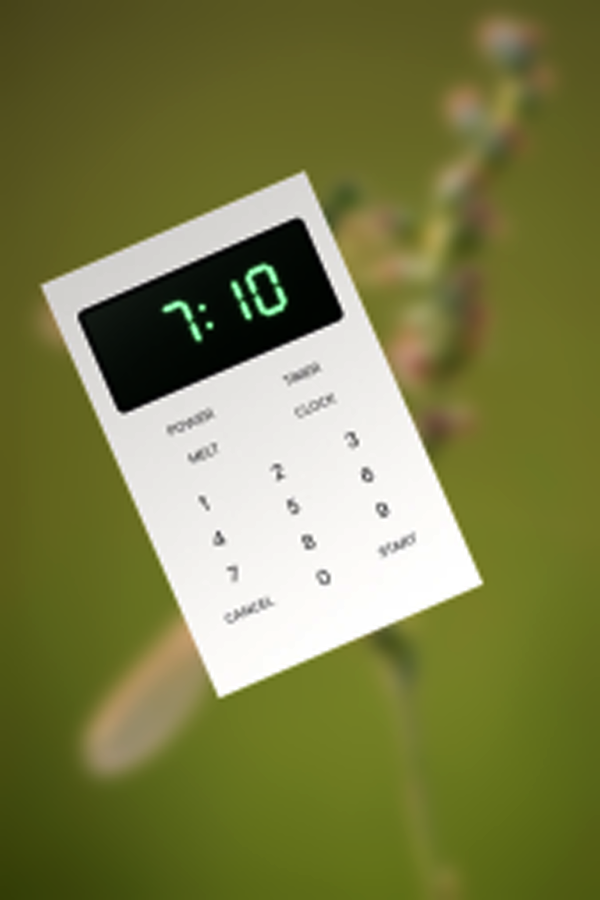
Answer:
7,10
